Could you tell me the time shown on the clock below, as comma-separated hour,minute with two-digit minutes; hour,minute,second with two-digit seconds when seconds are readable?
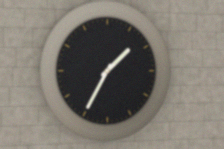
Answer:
1,35
